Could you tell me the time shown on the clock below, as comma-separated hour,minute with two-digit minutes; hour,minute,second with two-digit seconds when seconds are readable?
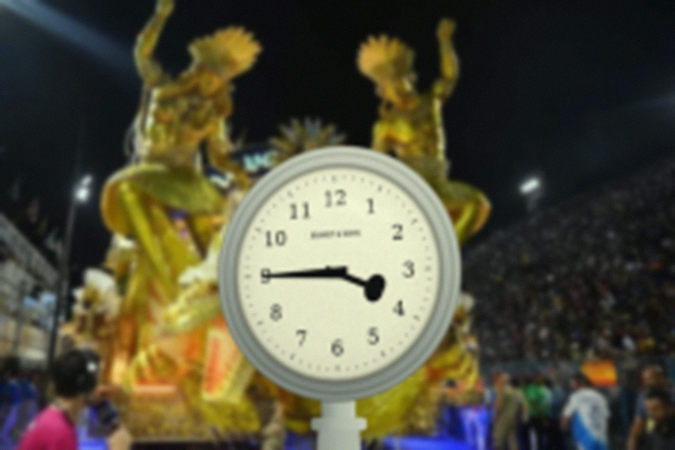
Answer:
3,45
